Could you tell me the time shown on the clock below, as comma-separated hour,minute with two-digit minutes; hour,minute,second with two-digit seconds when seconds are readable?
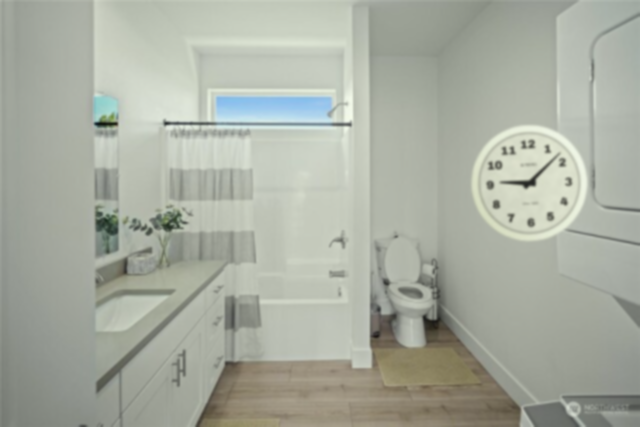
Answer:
9,08
